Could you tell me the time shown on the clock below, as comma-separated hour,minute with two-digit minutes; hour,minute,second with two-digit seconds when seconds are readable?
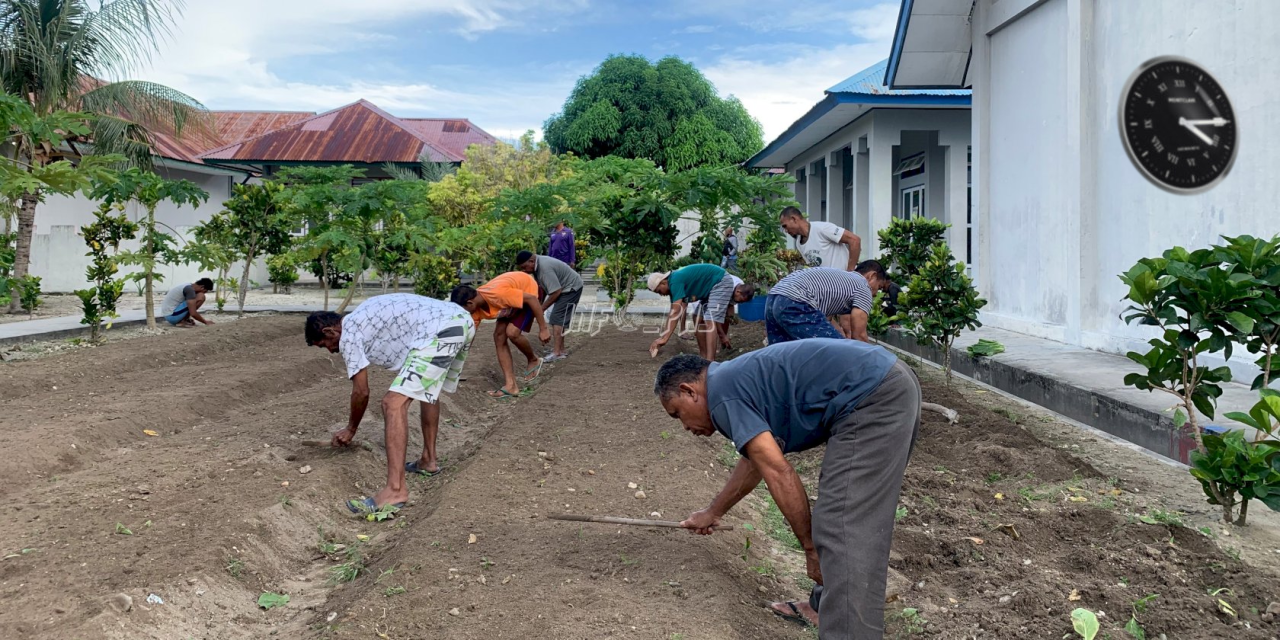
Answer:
4,15
